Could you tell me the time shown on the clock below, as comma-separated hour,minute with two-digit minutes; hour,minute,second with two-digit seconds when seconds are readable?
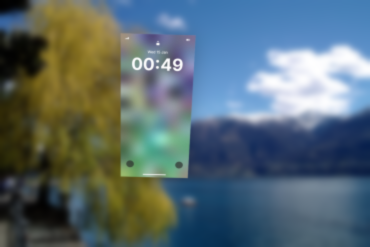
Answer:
0,49
